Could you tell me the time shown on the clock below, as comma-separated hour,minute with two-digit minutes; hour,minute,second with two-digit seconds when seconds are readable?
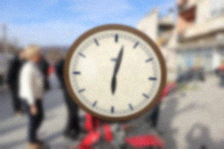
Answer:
6,02
